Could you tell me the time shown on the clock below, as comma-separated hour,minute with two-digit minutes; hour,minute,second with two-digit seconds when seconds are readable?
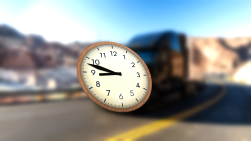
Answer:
8,48
